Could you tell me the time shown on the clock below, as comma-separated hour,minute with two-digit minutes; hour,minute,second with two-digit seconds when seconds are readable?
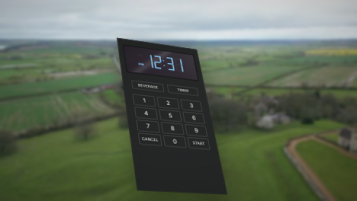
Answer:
12,31
